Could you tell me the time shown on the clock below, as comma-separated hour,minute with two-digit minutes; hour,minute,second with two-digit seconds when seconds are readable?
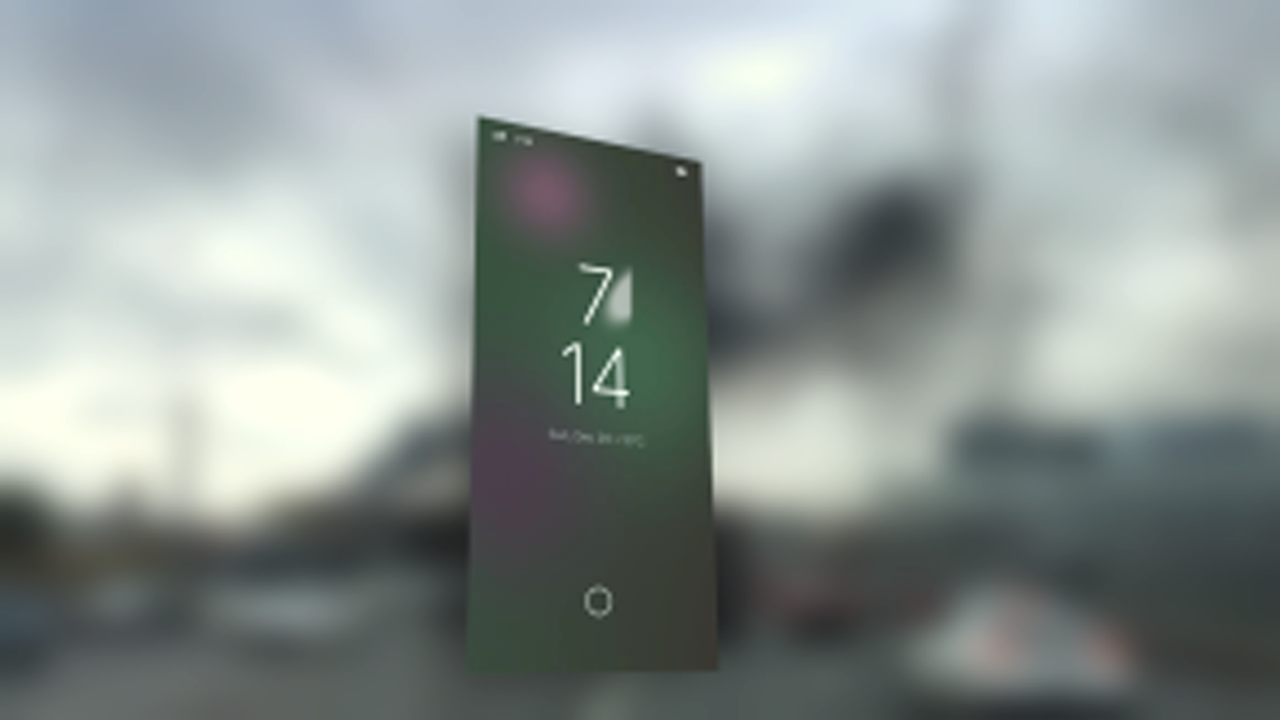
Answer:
7,14
